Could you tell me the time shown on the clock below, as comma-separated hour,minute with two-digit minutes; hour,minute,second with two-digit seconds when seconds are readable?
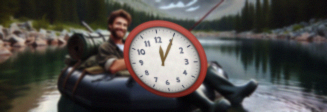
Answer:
12,05
